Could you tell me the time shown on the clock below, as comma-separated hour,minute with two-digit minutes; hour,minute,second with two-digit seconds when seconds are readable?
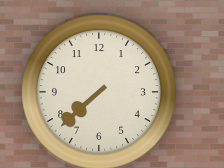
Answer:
7,38
